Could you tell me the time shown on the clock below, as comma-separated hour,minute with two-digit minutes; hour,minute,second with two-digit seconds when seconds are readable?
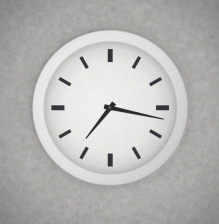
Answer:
7,17
